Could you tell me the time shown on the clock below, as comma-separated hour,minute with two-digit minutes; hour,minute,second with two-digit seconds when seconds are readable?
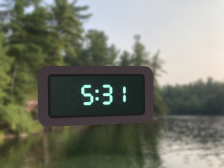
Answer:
5,31
